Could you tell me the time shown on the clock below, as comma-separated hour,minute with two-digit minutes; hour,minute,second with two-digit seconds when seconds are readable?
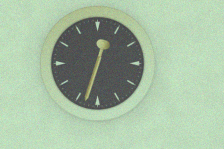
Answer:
12,33
